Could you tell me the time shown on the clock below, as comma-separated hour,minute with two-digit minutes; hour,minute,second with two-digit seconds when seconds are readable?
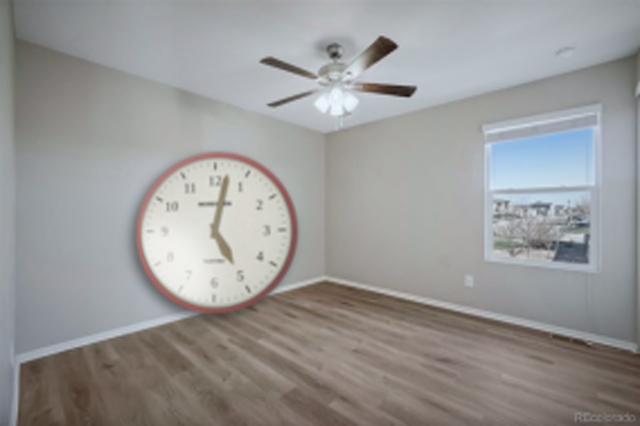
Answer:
5,02
